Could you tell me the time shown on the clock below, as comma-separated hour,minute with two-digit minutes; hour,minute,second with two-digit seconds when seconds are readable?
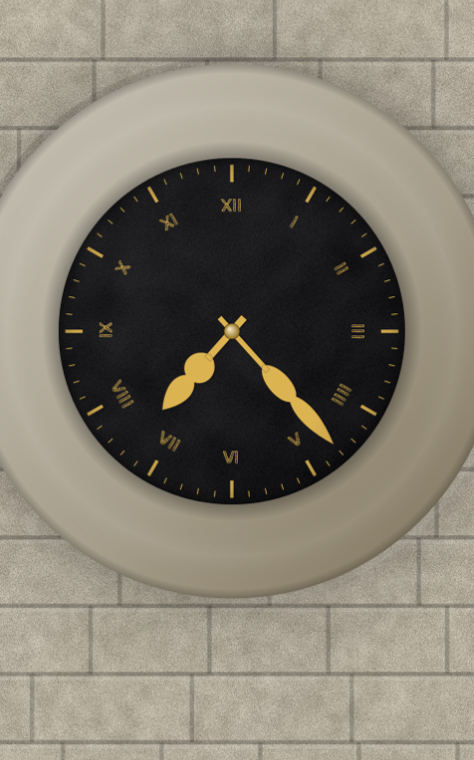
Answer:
7,23
